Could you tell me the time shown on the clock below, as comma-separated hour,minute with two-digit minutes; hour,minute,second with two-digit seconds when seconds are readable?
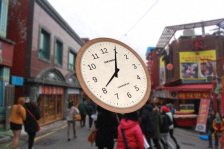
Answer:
8,05
